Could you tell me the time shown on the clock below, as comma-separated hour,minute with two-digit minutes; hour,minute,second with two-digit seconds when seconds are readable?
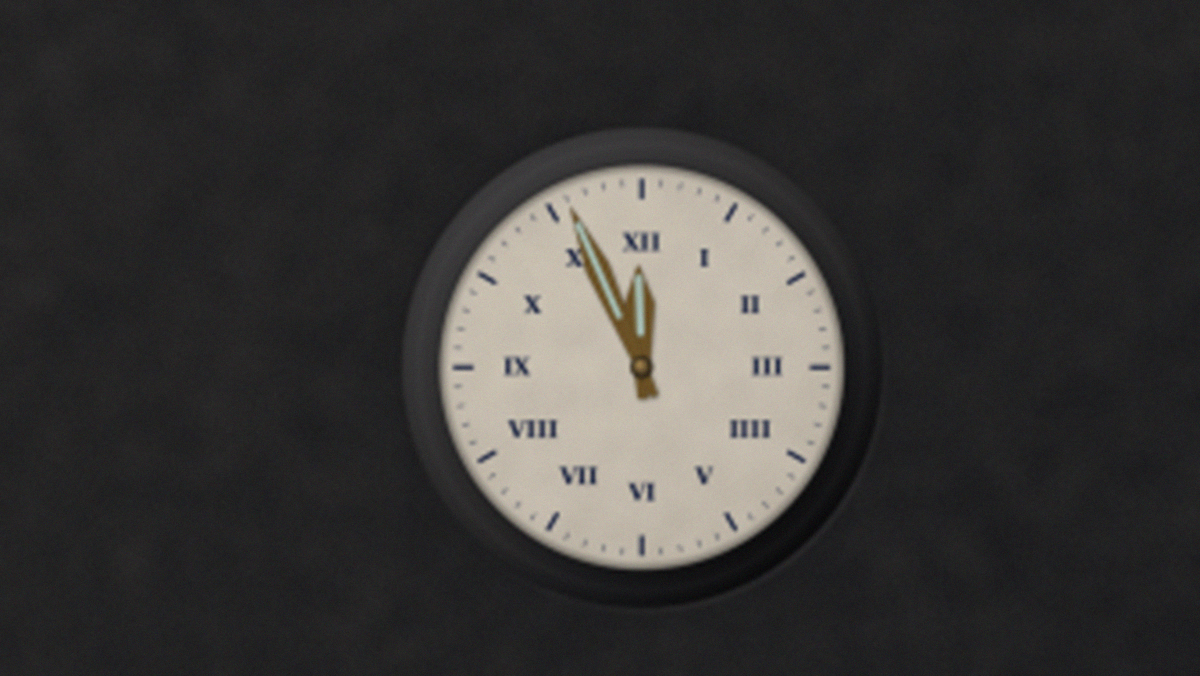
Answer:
11,56
